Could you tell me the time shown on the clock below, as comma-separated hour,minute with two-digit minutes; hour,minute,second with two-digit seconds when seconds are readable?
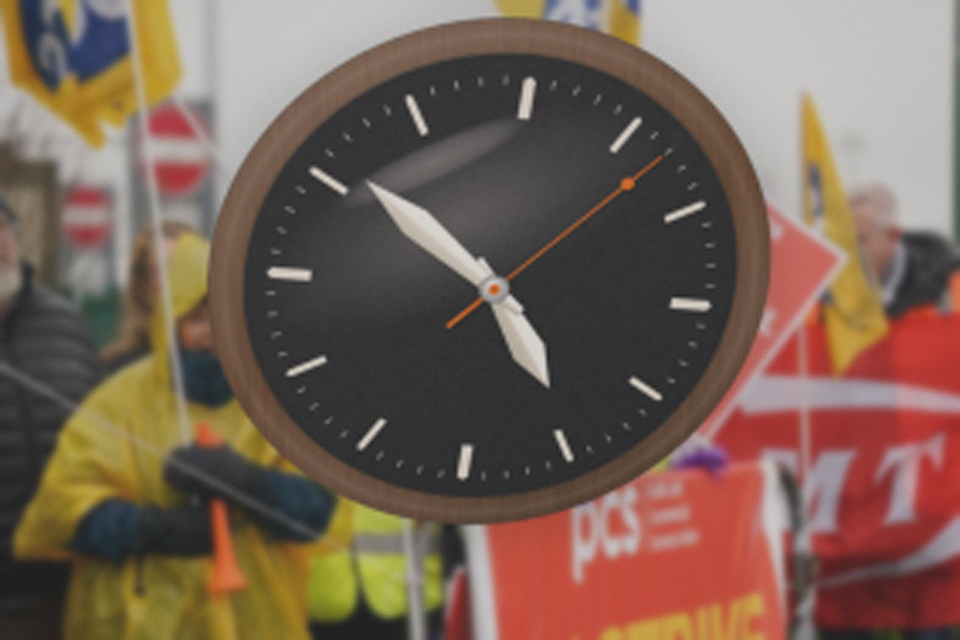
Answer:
4,51,07
